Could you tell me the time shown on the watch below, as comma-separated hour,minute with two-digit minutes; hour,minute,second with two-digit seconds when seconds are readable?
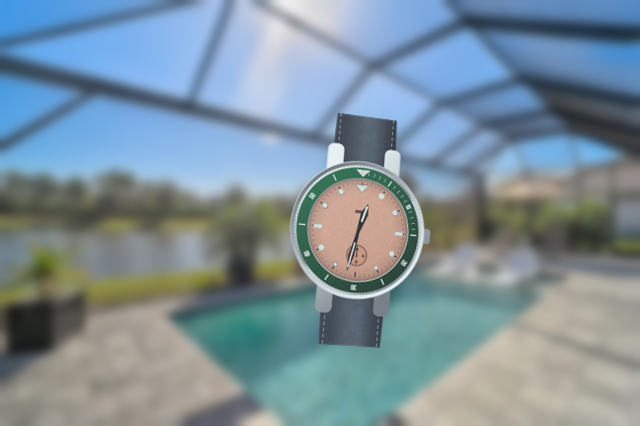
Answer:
12,32
